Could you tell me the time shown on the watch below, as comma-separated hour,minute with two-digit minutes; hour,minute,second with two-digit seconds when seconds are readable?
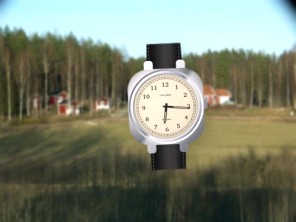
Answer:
6,16
